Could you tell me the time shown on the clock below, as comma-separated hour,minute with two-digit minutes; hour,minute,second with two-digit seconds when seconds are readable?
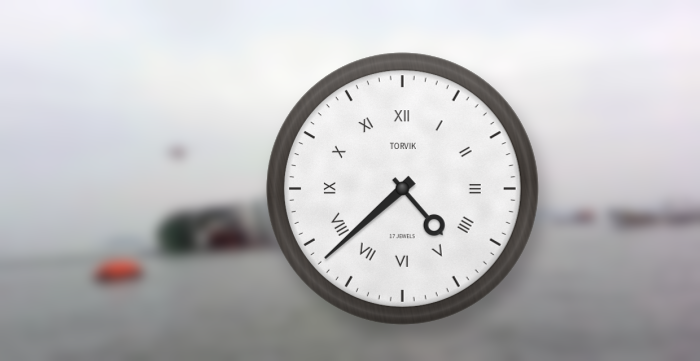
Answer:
4,38
